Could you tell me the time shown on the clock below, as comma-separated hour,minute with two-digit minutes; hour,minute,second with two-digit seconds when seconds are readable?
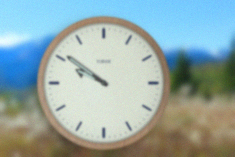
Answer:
9,51
